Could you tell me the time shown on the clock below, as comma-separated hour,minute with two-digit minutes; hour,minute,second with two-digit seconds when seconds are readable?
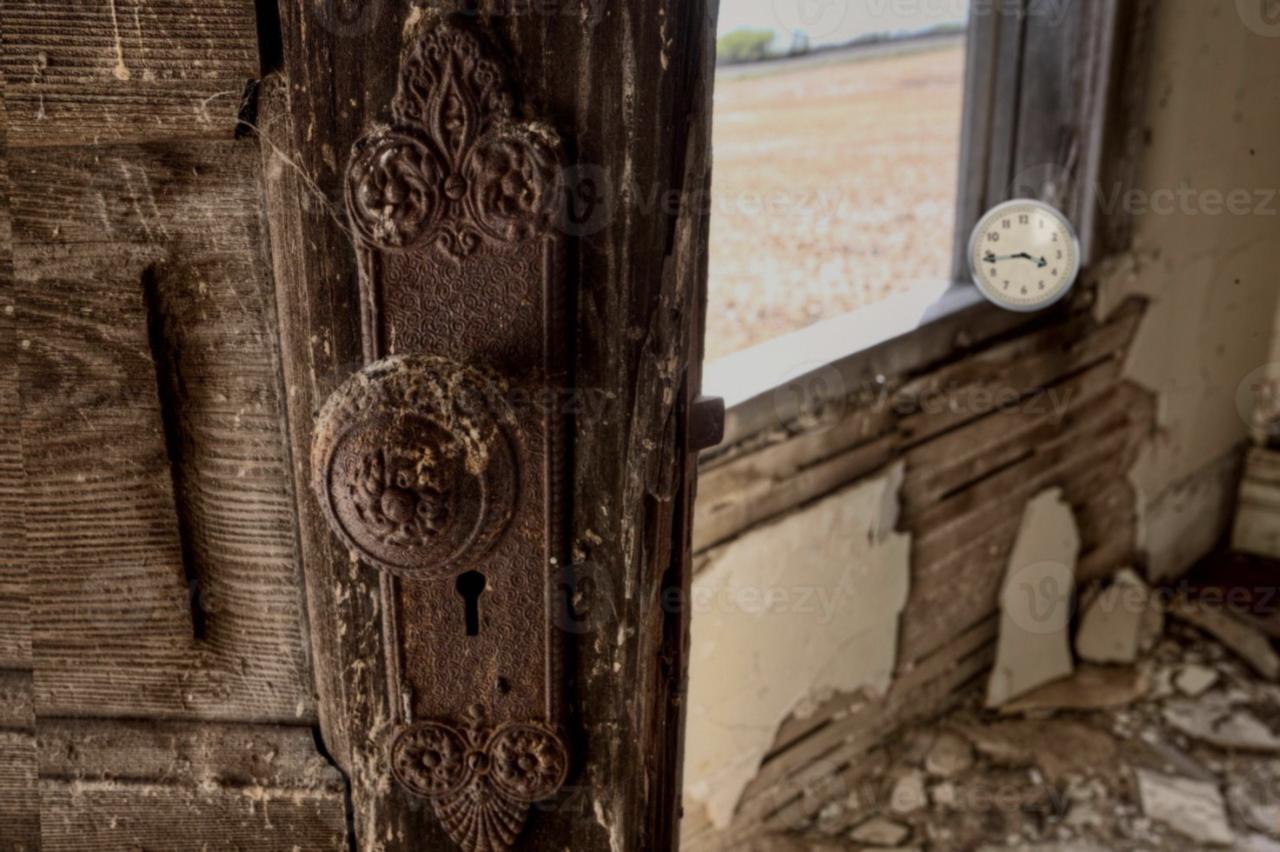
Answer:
3,44
